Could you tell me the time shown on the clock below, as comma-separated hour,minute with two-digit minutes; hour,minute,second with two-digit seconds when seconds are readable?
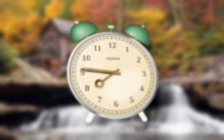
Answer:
7,46
